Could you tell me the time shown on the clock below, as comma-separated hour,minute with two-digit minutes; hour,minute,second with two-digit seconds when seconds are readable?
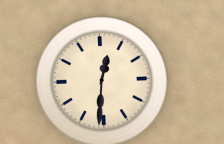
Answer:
12,31
